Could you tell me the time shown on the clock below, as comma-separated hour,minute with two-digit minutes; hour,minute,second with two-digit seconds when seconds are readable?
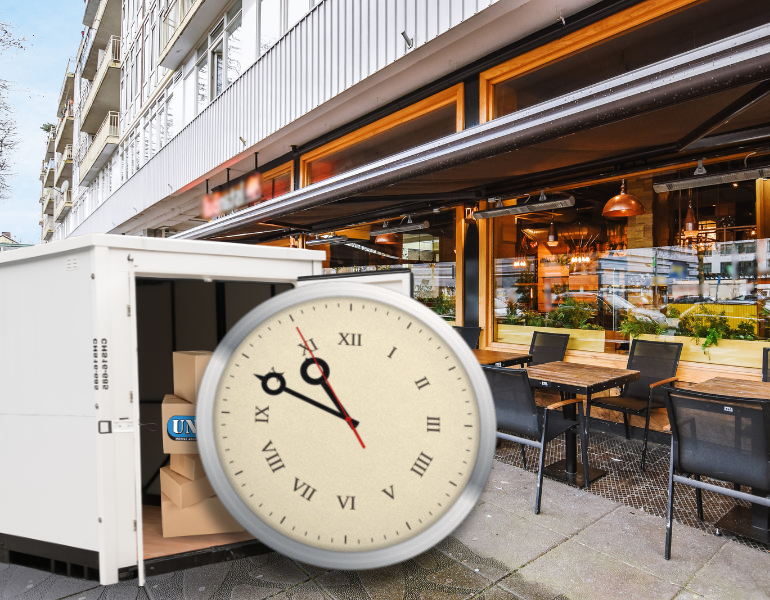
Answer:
10,48,55
